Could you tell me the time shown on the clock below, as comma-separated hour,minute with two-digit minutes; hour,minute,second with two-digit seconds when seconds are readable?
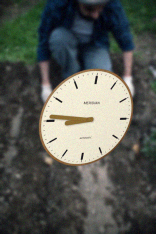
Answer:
8,46
